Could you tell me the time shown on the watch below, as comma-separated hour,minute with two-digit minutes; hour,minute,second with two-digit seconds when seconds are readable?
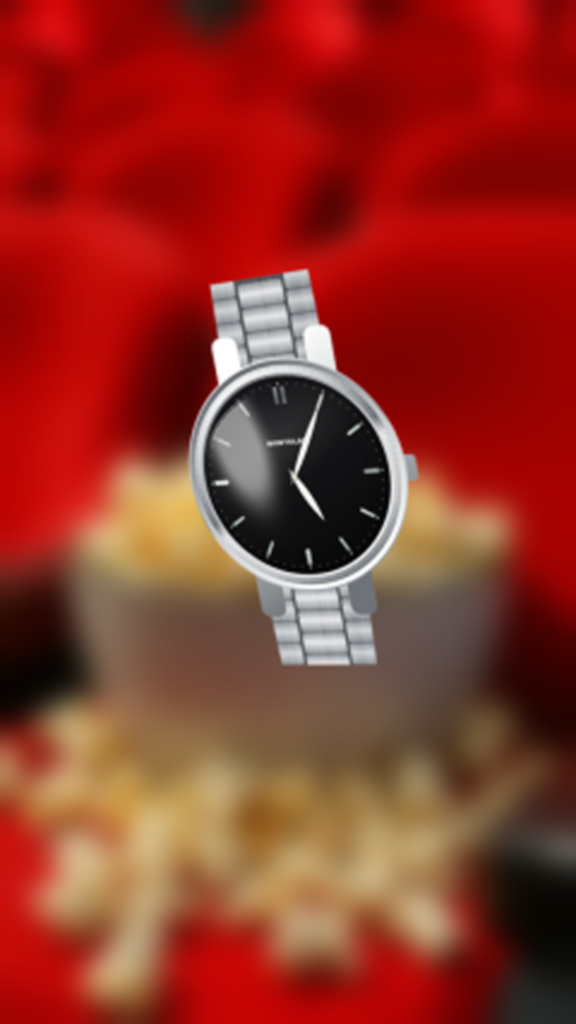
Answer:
5,05
